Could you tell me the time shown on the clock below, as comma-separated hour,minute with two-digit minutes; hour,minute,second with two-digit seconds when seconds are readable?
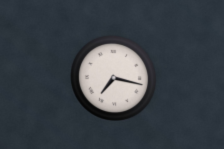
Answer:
7,17
